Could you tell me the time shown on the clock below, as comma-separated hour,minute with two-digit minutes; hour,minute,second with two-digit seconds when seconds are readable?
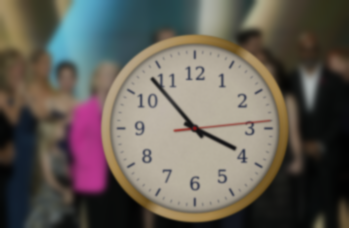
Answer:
3,53,14
